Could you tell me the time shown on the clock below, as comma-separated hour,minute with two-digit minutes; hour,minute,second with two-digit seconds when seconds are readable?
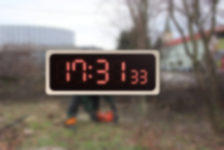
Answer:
17,31,33
